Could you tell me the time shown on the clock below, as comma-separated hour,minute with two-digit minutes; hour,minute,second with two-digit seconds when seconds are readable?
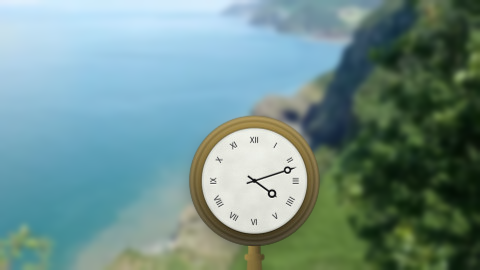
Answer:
4,12
